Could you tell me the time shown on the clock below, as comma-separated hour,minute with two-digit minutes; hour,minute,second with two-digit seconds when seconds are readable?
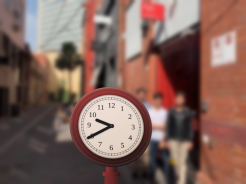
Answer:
9,40
